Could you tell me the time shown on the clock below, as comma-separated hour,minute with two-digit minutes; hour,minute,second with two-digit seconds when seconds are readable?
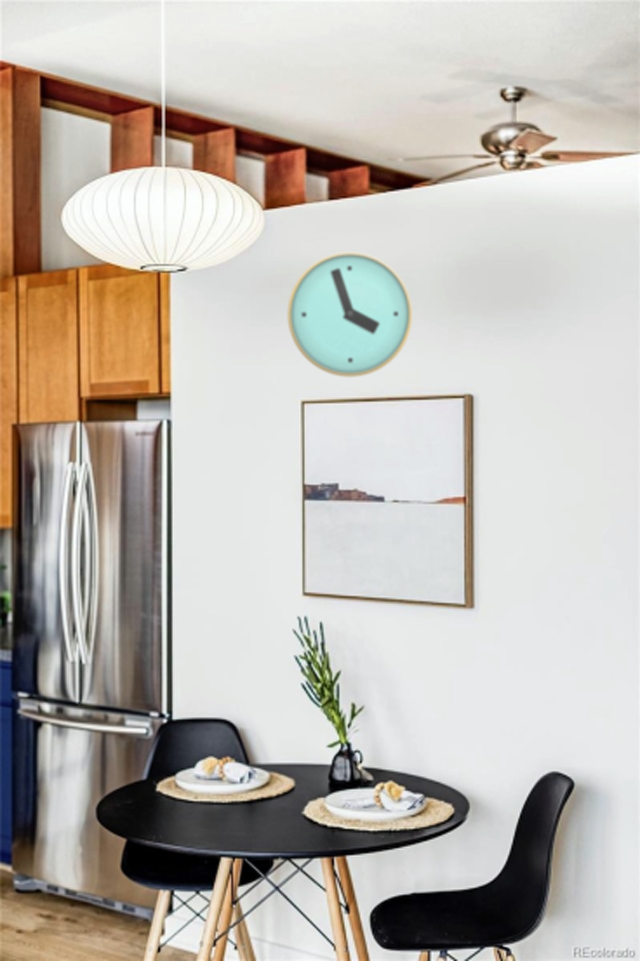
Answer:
3,57
